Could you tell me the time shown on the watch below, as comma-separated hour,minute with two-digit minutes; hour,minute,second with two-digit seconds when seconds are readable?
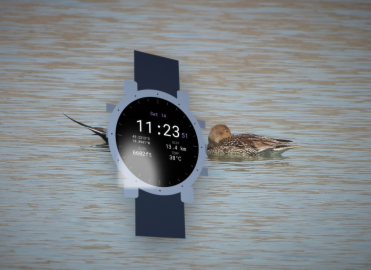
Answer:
11,23
